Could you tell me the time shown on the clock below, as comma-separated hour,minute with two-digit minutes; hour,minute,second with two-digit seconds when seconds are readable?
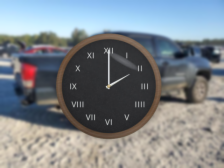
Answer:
2,00
